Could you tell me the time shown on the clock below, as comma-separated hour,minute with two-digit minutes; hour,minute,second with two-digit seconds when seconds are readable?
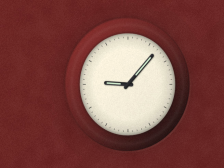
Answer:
9,07
